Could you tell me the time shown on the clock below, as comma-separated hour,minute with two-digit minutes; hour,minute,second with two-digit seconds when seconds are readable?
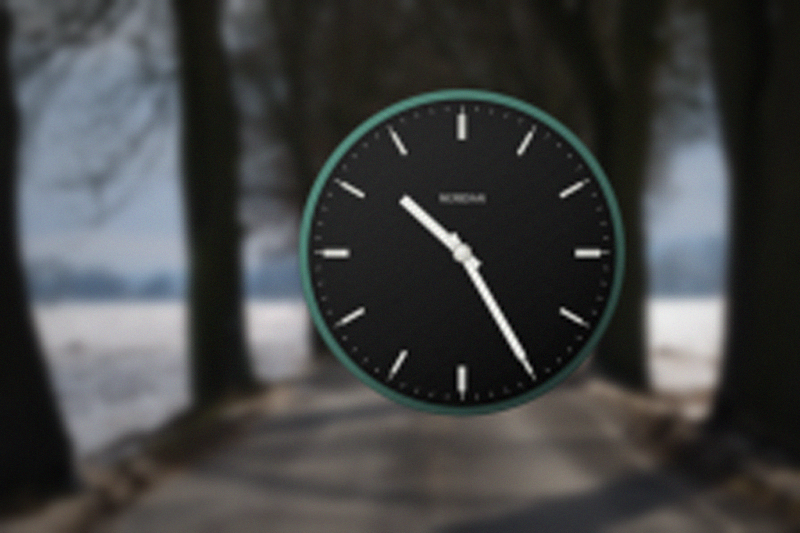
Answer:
10,25
